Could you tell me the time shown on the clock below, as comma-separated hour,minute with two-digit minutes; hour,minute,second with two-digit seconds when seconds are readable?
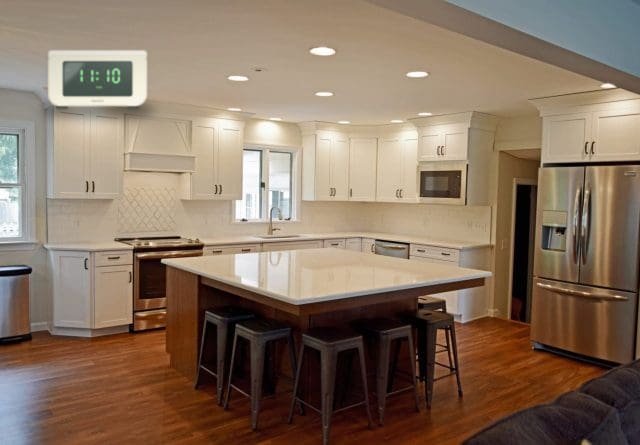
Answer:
11,10
